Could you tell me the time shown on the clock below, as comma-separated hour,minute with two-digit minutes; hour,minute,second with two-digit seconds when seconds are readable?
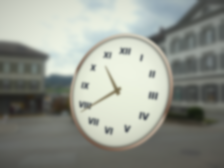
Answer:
10,39
